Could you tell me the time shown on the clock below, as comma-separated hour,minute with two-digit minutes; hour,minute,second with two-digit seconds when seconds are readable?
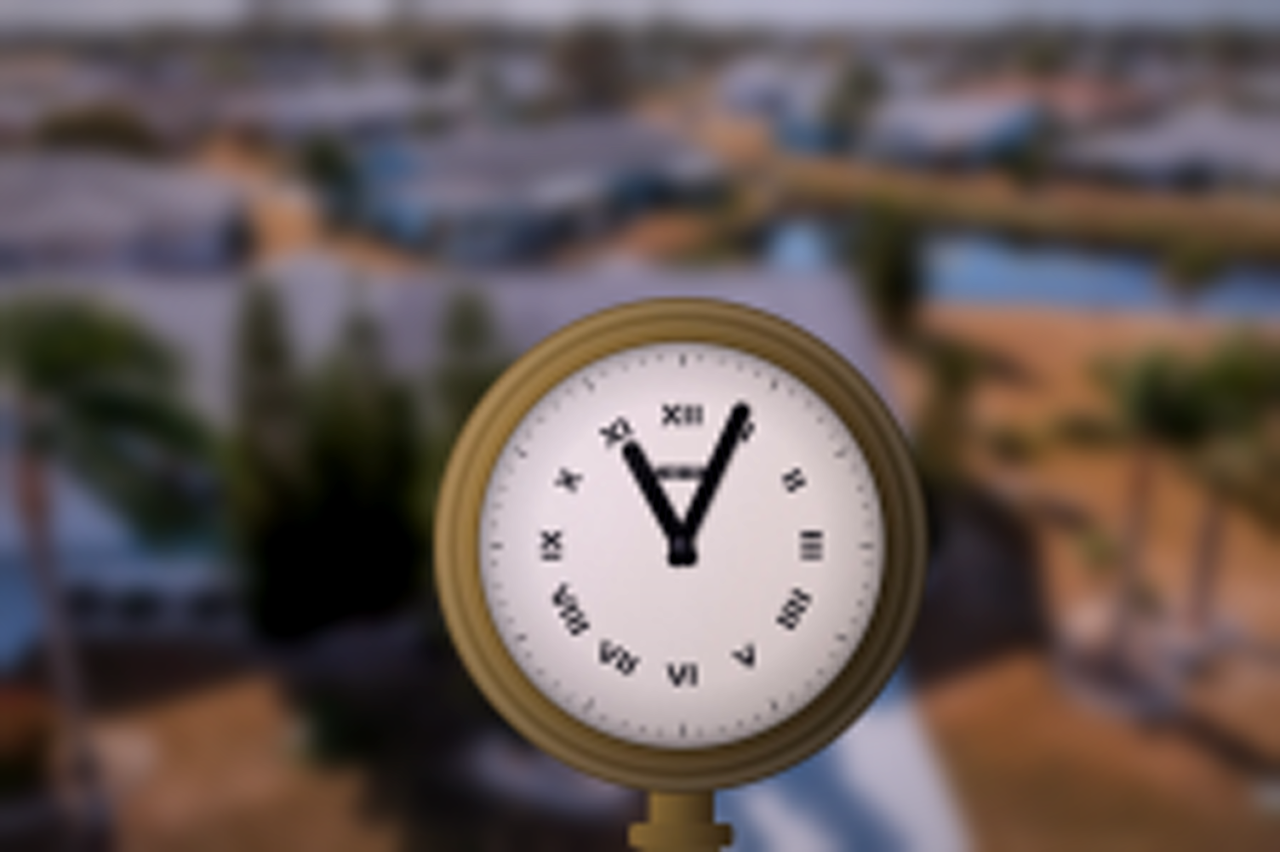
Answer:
11,04
